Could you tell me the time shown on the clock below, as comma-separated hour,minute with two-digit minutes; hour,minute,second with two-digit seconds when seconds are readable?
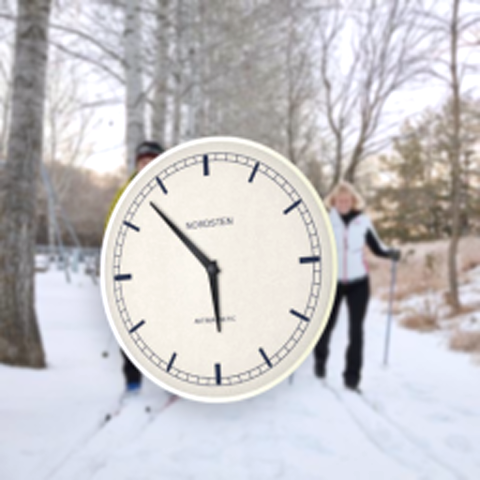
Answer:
5,53
